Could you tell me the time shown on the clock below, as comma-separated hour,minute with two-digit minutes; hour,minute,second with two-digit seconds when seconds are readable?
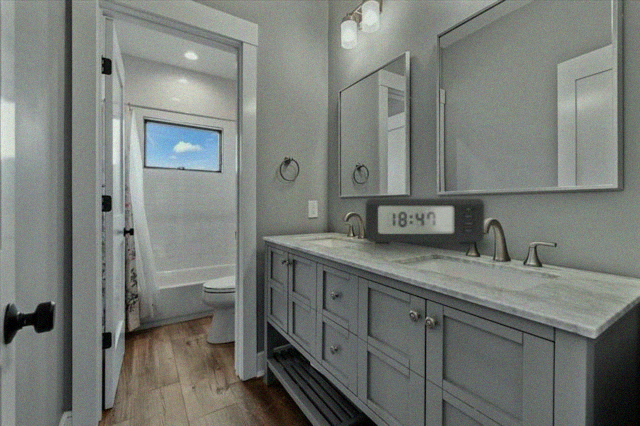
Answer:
18,47
